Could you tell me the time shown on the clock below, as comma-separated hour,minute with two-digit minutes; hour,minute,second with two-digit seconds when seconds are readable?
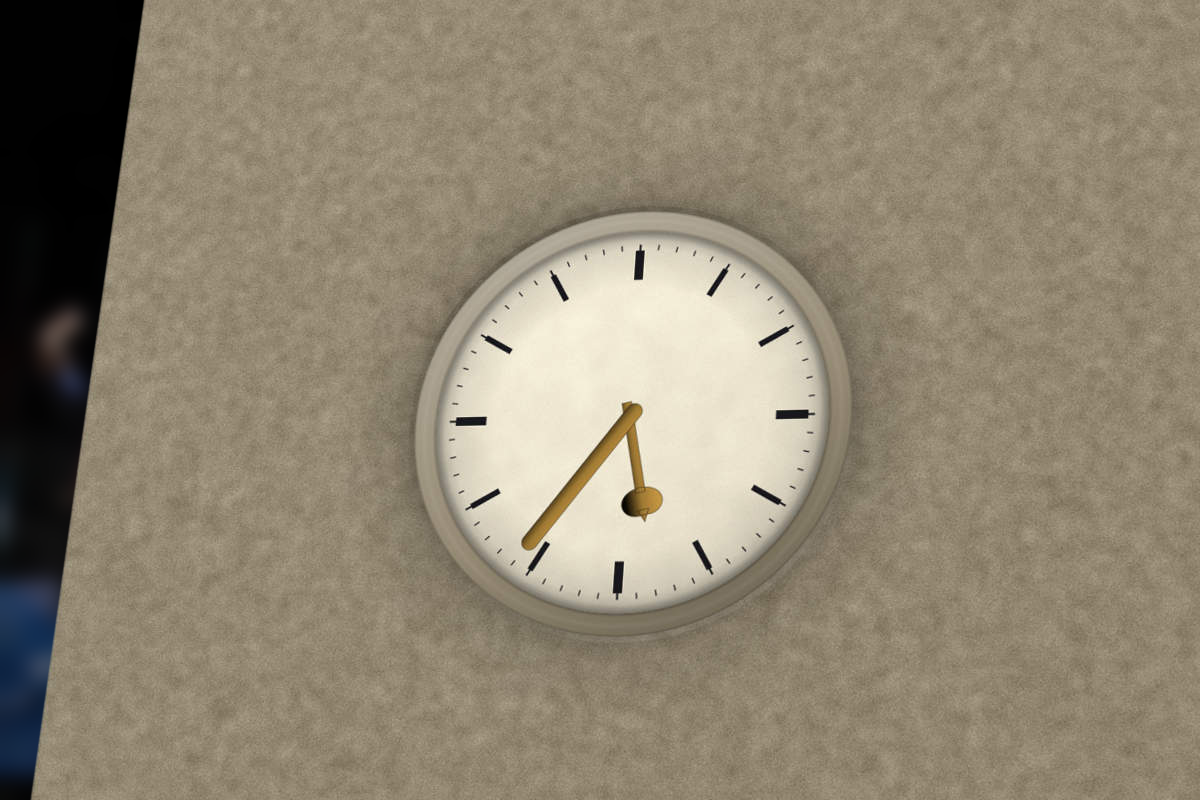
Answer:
5,36
